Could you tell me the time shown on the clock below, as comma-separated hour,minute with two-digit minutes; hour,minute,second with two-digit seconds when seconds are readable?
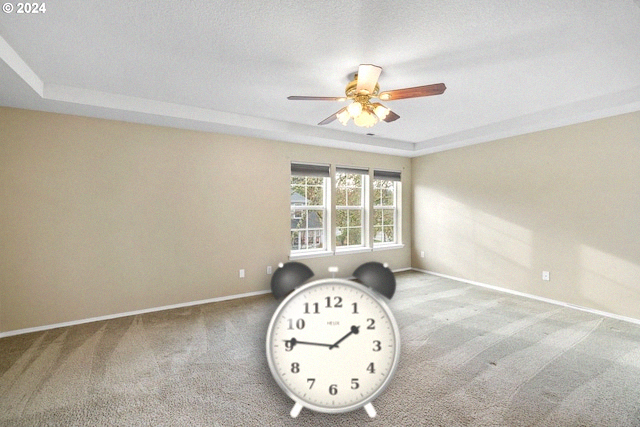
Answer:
1,46
